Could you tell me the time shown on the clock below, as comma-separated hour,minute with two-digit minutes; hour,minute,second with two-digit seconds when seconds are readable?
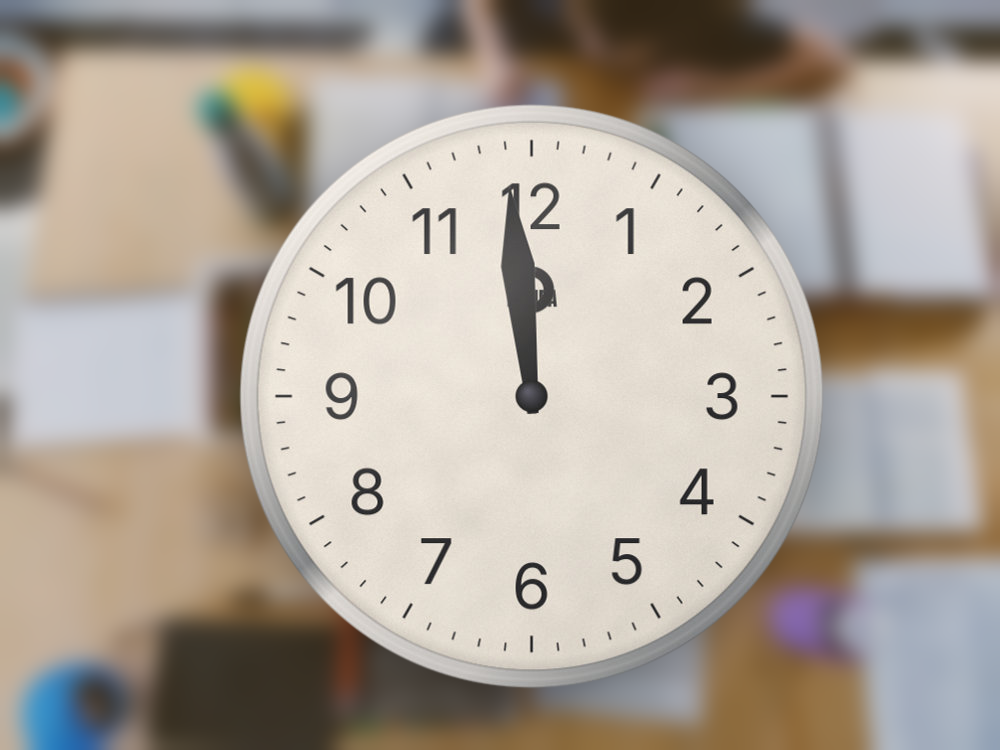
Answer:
11,59
